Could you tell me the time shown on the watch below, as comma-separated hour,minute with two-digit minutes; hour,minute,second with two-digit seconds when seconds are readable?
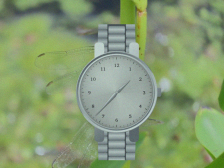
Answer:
1,37
